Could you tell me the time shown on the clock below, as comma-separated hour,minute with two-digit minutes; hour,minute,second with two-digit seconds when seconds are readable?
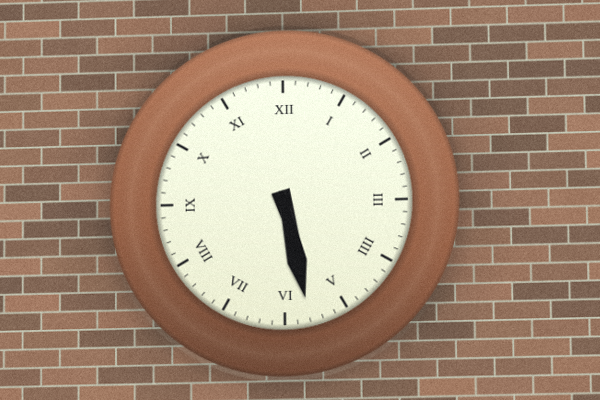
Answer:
5,28
